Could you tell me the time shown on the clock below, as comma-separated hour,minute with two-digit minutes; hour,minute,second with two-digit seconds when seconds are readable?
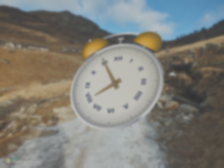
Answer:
7,55
